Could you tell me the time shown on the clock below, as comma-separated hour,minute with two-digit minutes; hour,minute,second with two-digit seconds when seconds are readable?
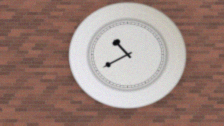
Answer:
10,40
